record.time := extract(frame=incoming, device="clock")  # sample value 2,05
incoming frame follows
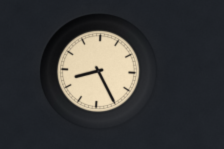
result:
8,25
